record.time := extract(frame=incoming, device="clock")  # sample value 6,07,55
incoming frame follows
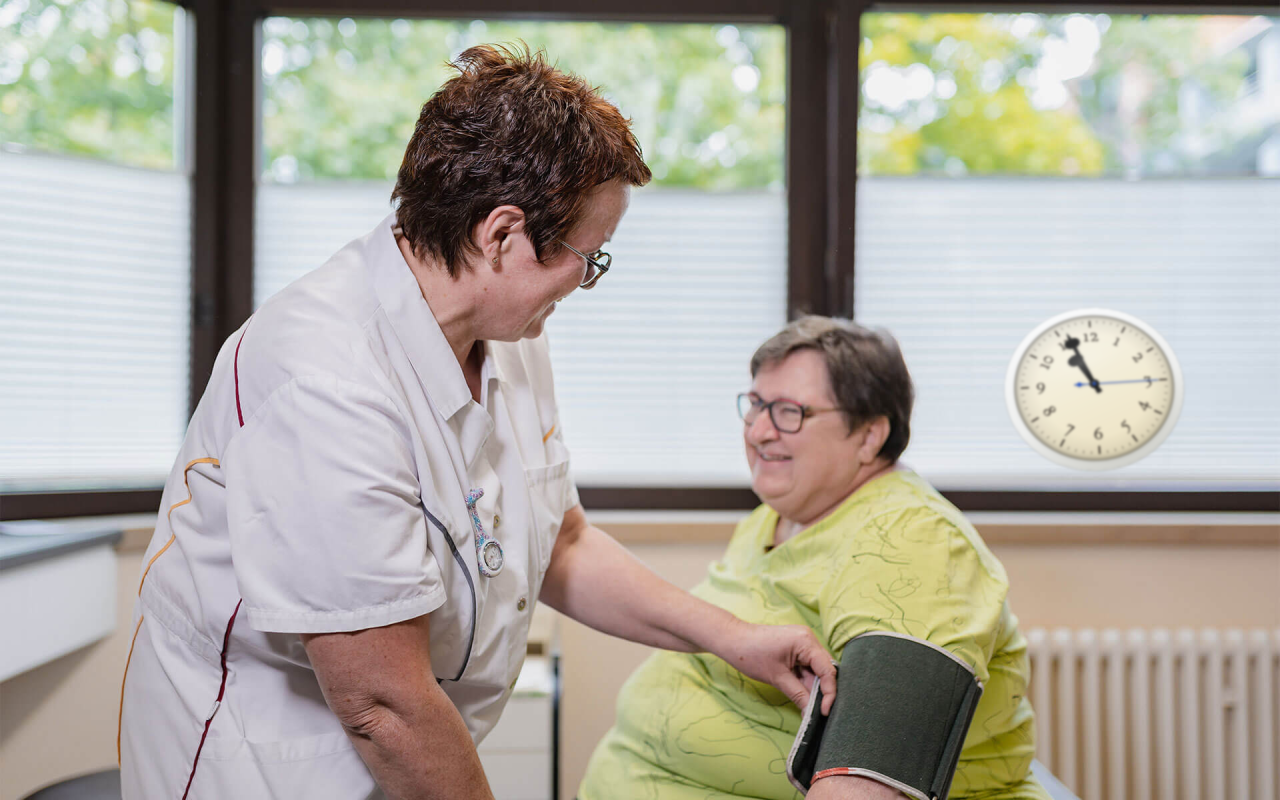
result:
10,56,15
